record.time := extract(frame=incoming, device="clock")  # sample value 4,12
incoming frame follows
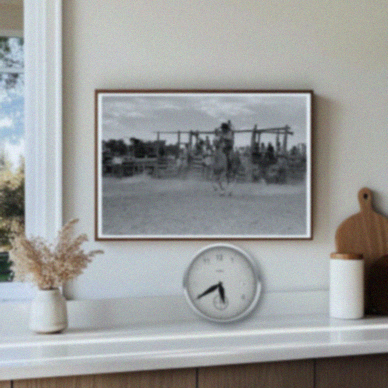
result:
5,40
